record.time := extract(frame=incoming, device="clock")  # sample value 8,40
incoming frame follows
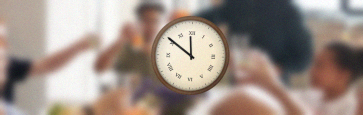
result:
11,51
